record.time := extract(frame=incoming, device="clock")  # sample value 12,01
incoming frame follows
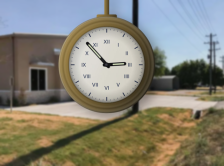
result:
2,53
